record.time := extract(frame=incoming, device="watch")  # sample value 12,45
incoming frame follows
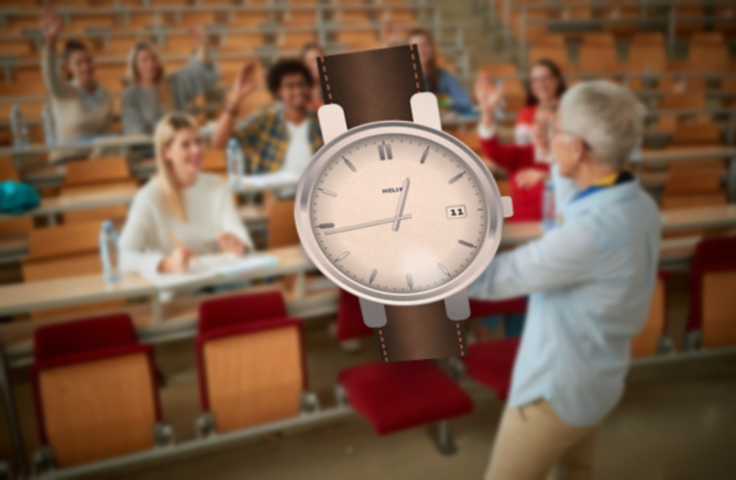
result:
12,44
